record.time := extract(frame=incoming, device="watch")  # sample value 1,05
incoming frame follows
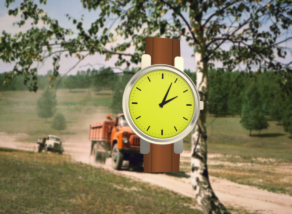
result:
2,04
